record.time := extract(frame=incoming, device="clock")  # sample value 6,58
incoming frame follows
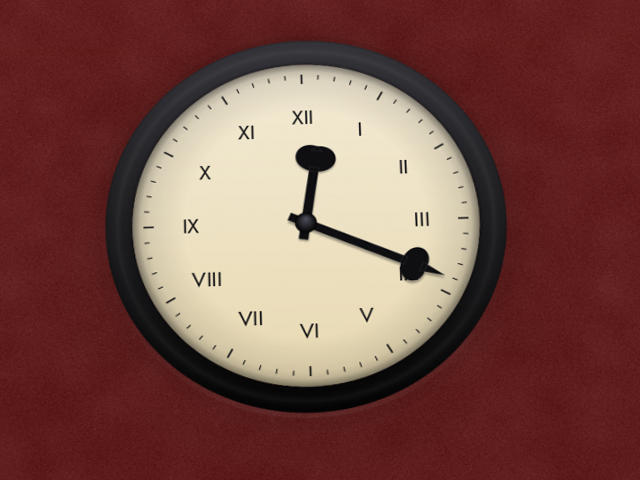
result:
12,19
